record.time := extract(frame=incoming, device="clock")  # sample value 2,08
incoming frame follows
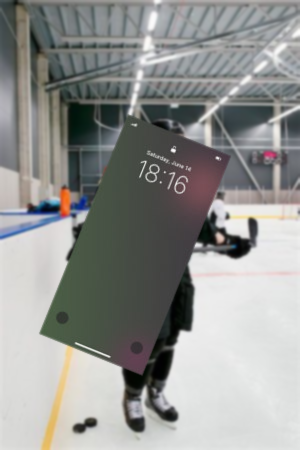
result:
18,16
